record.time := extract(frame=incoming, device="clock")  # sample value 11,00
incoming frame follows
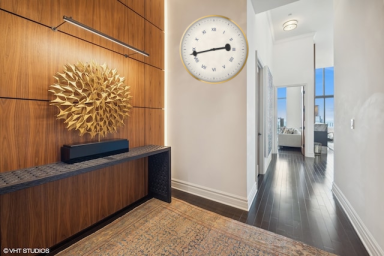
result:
2,43
